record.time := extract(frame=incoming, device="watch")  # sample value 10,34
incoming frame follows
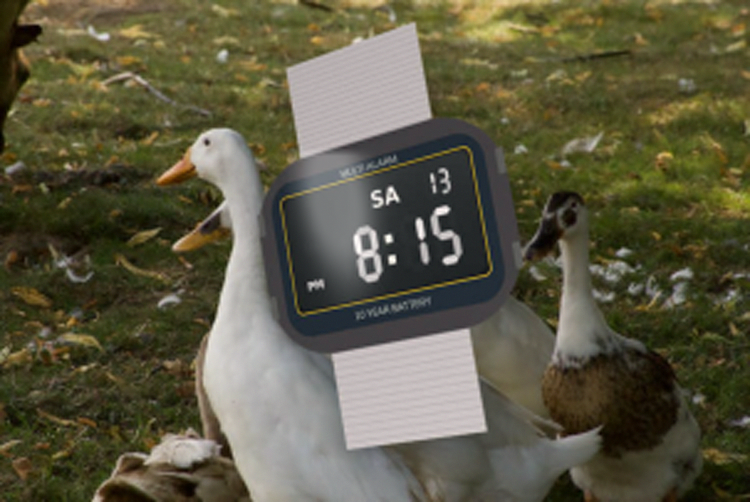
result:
8,15
